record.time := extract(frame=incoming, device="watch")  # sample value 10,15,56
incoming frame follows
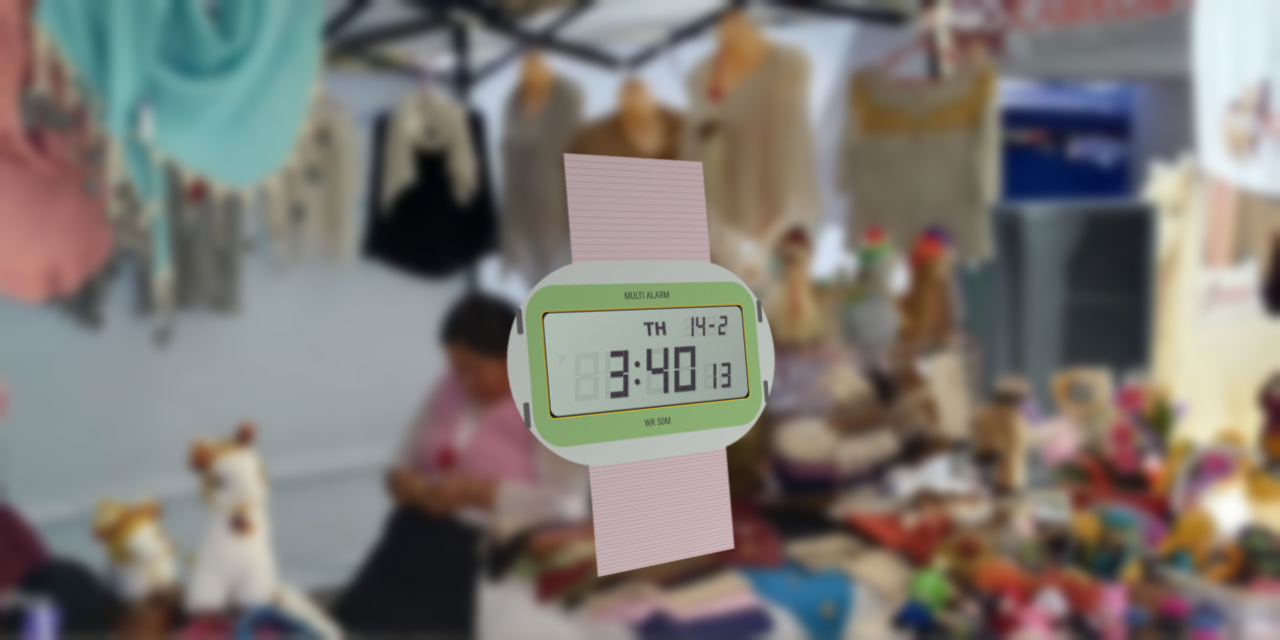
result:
3,40,13
